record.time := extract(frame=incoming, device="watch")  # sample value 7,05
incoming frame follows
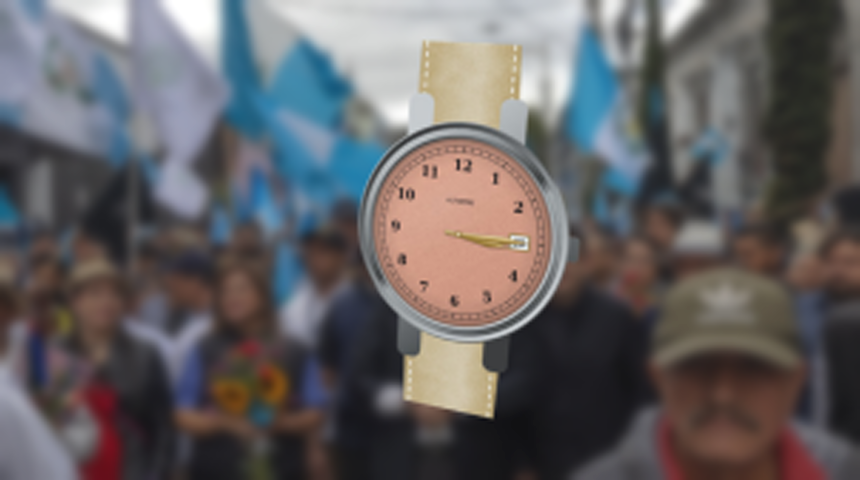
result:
3,15
